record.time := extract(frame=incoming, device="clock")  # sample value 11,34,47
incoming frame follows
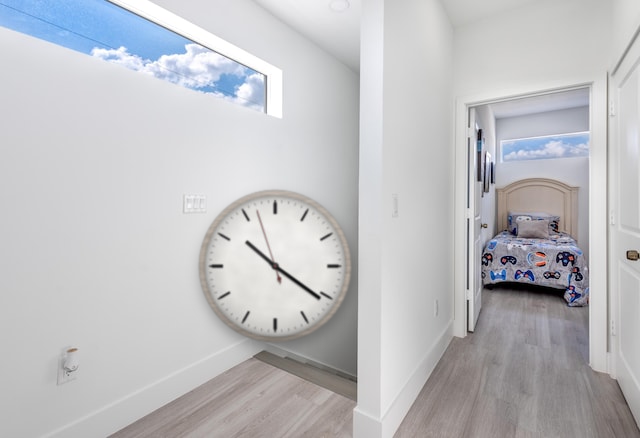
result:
10,20,57
